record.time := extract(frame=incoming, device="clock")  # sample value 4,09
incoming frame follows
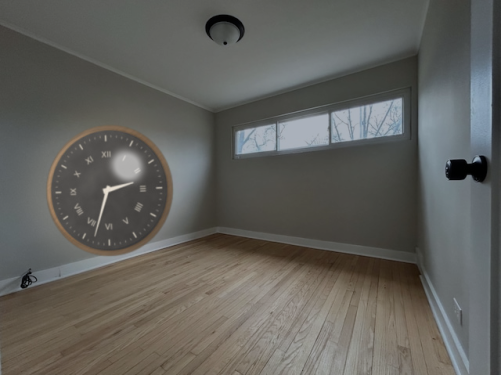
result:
2,33
